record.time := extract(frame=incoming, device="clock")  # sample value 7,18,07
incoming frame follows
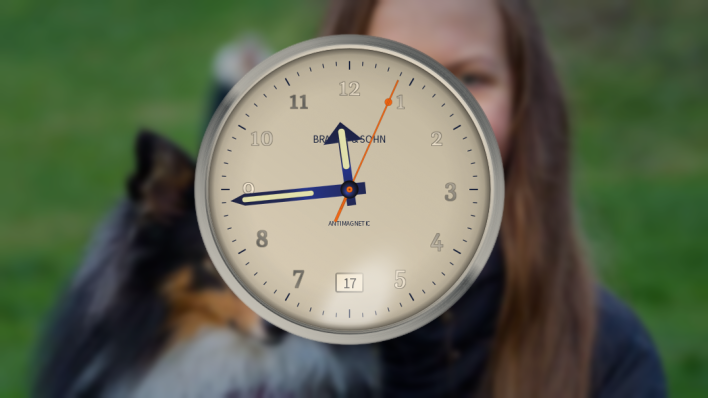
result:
11,44,04
